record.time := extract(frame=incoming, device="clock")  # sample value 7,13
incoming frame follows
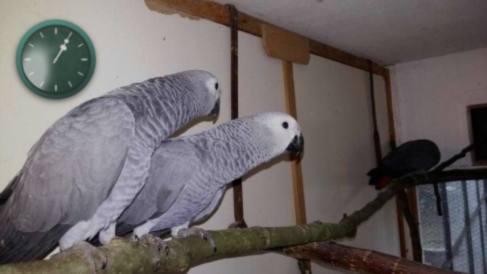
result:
1,05
